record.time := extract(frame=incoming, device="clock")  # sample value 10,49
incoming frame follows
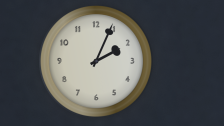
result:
2,04
